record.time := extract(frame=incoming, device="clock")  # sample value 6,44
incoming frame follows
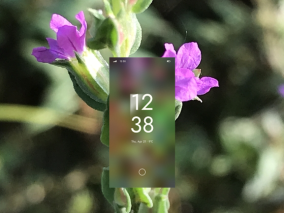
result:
12,38
